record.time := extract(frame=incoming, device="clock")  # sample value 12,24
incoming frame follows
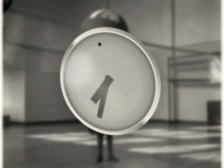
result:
7,34
